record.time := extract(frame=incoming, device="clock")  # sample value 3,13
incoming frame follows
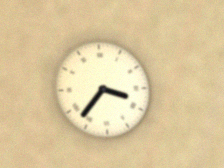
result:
3,37
